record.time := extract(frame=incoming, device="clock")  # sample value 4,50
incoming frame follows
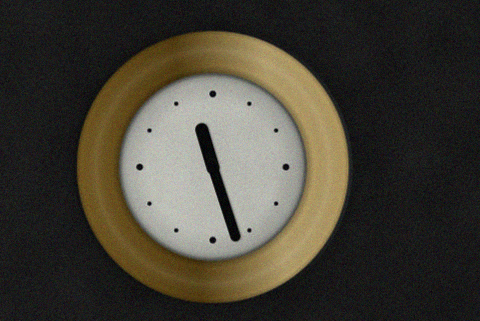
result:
11,27
